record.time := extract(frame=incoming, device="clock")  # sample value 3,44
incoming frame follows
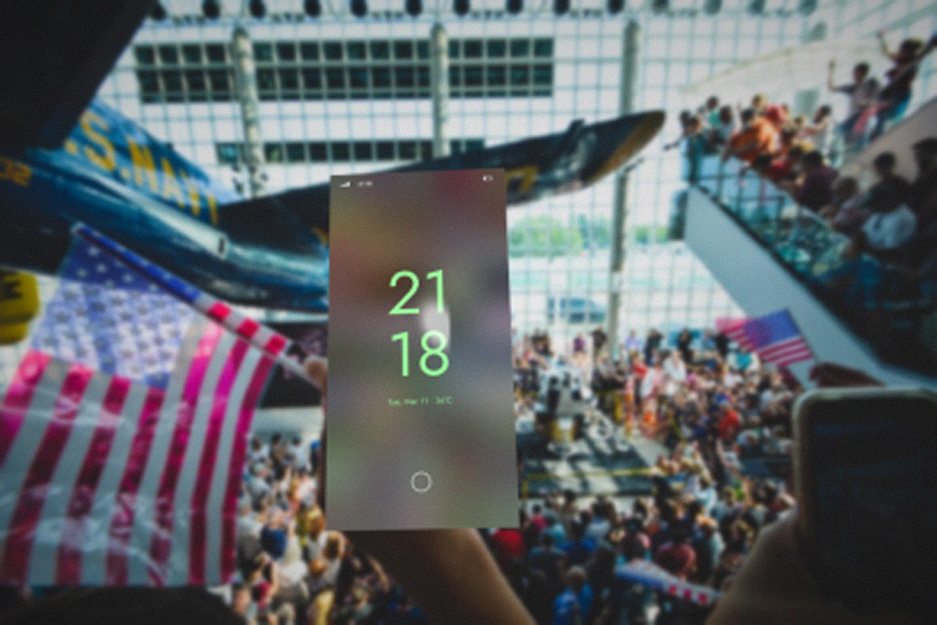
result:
21,18
